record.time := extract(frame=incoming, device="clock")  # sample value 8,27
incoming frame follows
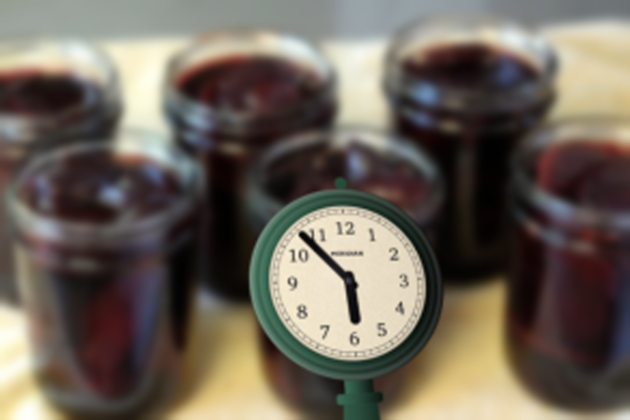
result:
5,53
